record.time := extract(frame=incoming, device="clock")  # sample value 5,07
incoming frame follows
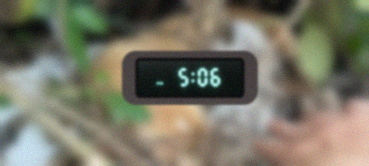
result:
5,06
